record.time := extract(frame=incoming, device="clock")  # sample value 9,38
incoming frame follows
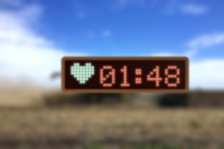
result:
1,48
